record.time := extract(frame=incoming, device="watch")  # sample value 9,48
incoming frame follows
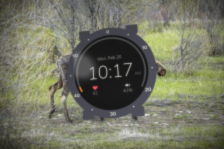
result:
10,17
